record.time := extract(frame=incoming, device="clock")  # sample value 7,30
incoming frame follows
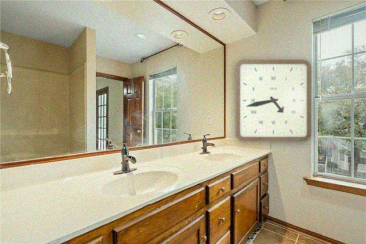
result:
4,43
